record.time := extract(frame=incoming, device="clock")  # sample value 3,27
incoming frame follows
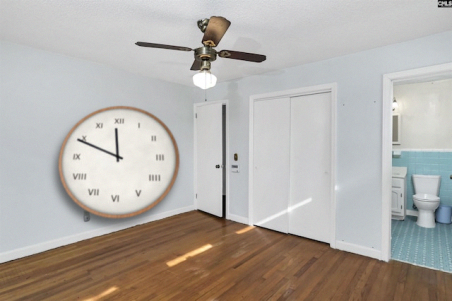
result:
11,49
